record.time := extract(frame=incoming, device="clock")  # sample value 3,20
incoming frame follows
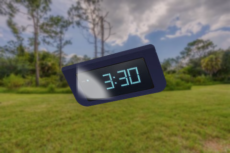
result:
3,30
